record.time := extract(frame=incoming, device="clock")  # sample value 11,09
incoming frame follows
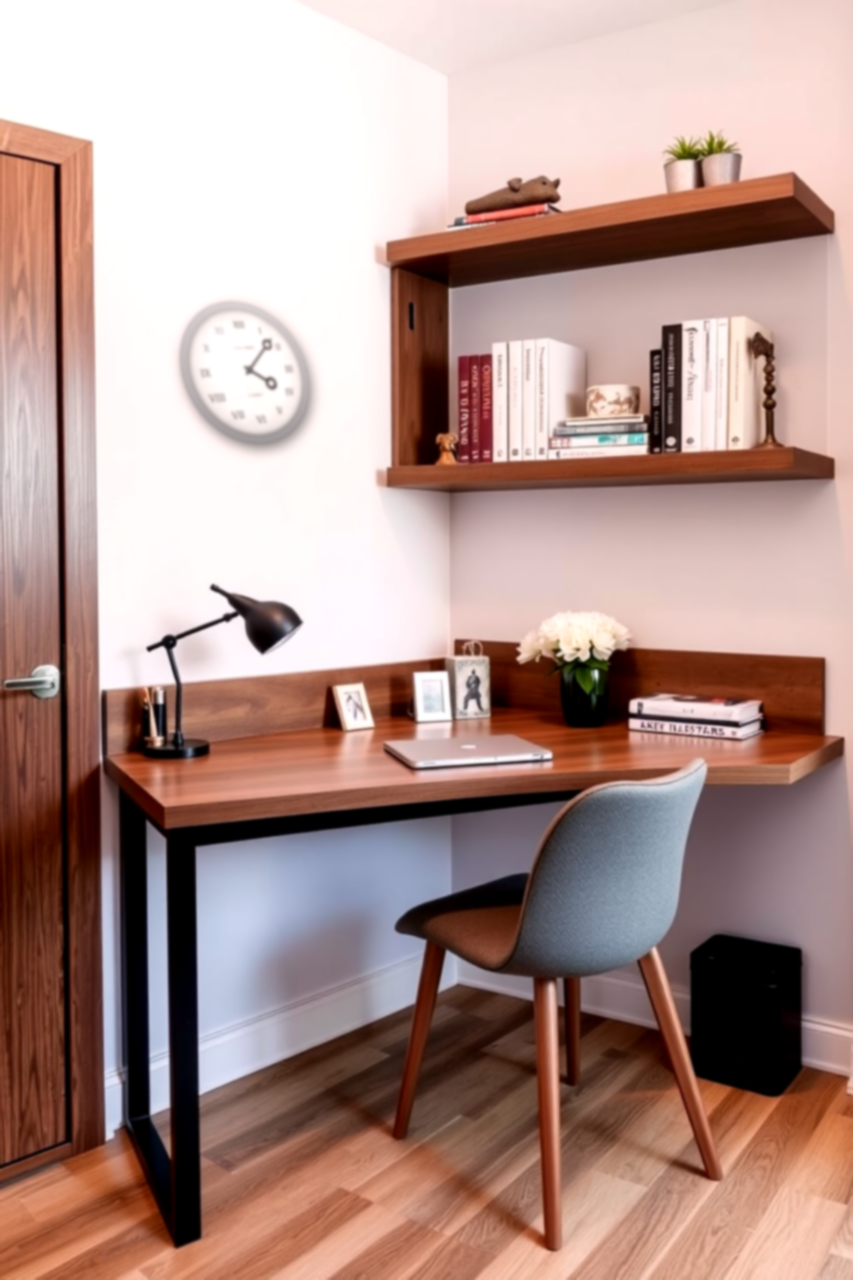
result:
4,08
